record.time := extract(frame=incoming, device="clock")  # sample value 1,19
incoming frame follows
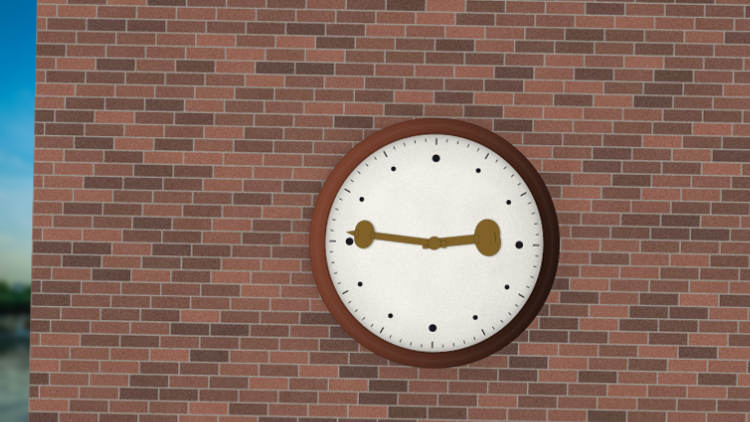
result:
2,46
